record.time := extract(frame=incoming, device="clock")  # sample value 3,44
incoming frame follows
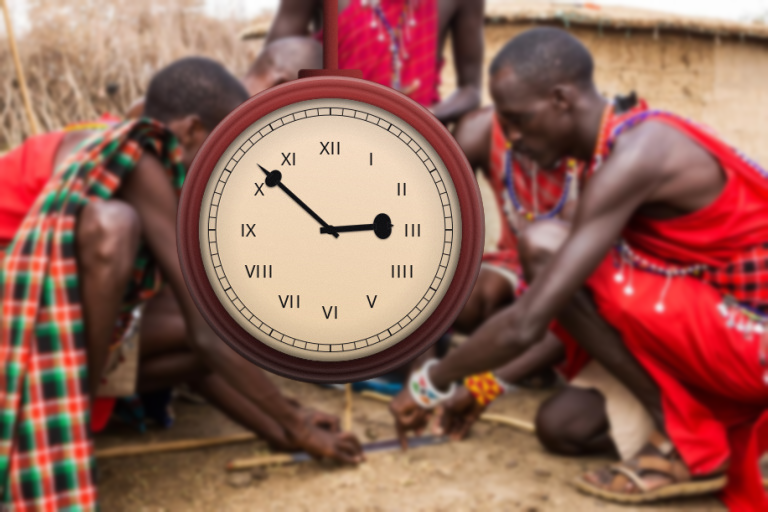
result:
2,52
